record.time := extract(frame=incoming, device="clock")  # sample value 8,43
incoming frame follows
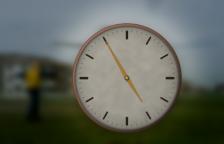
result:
4,55
